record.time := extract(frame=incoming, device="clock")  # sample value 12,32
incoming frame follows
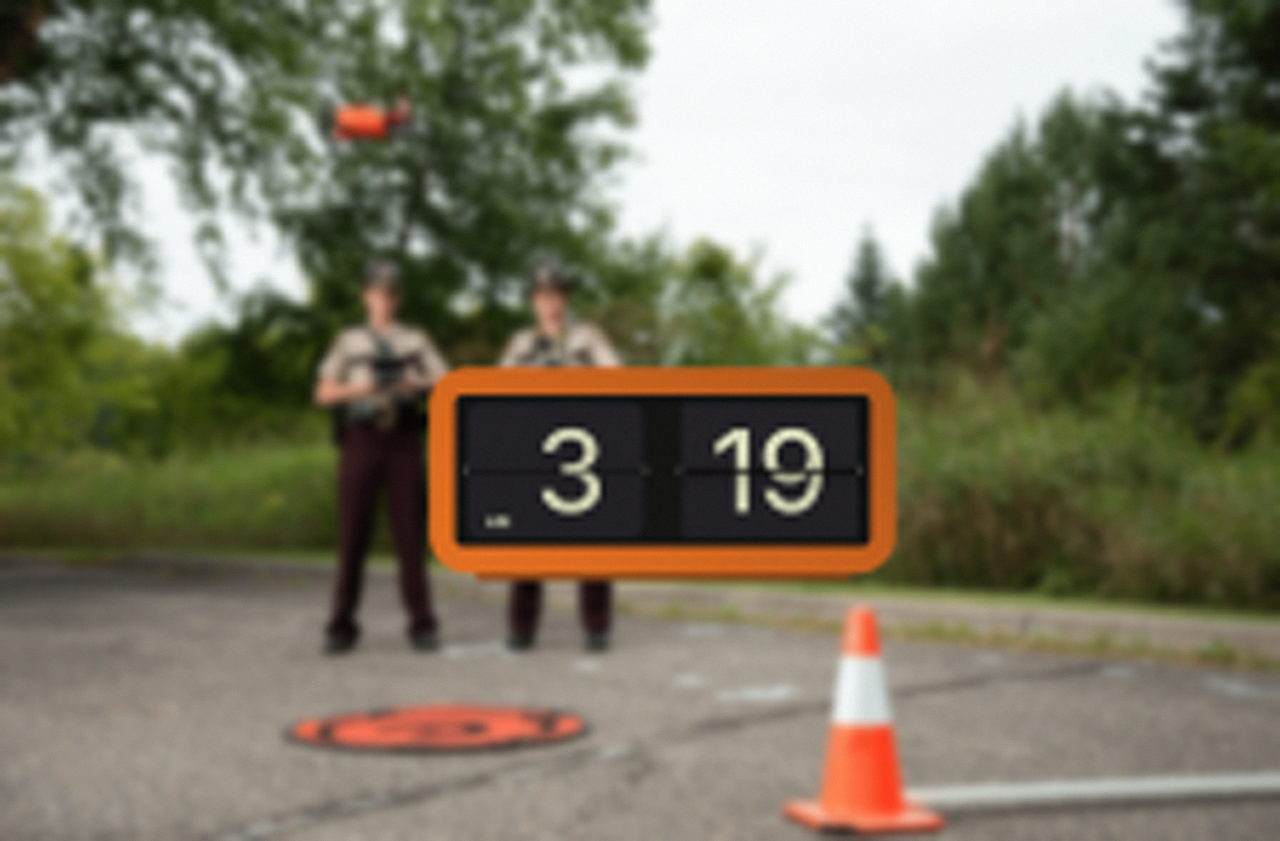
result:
3,19
